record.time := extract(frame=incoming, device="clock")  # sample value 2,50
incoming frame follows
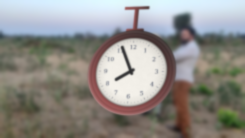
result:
7,56
